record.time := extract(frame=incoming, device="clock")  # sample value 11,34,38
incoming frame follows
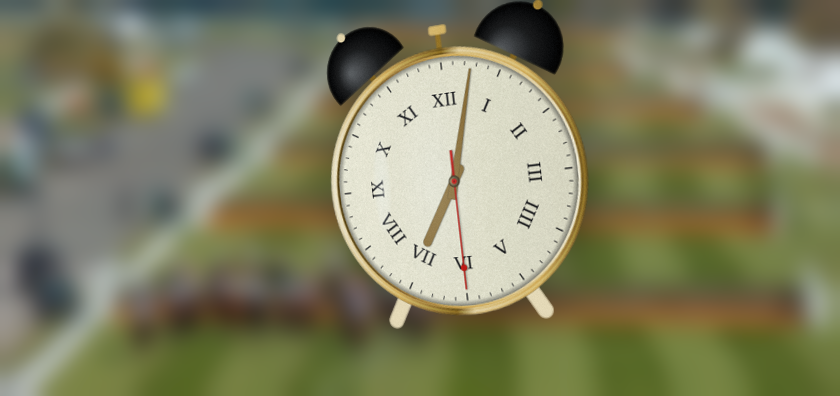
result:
7,02,30
